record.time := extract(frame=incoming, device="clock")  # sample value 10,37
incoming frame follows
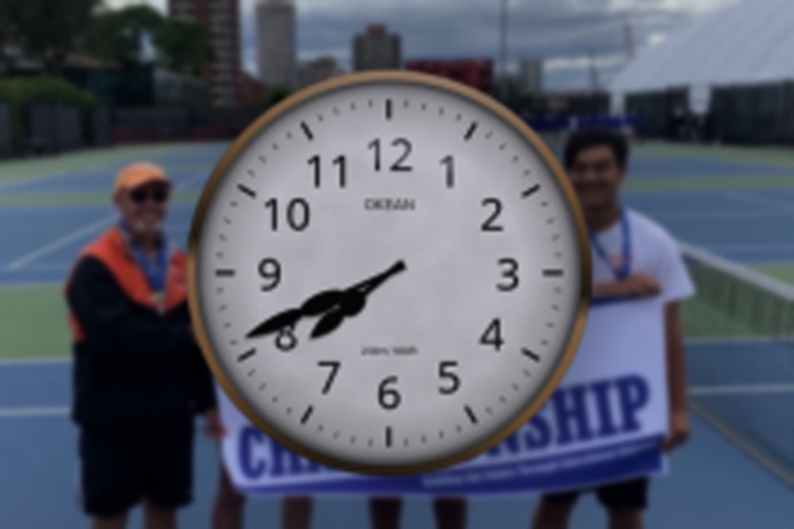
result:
7,41
